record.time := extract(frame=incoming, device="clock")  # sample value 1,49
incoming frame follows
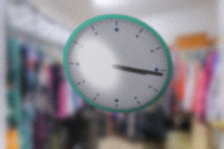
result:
3,16
